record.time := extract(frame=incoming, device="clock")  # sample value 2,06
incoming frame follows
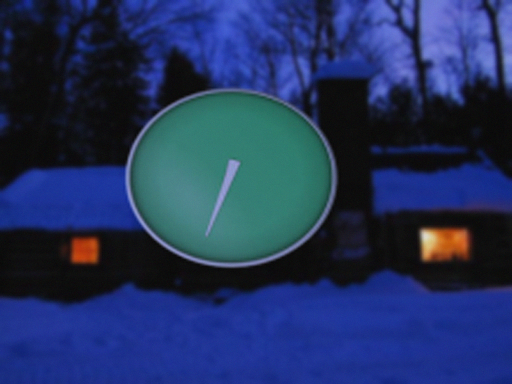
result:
6,33
